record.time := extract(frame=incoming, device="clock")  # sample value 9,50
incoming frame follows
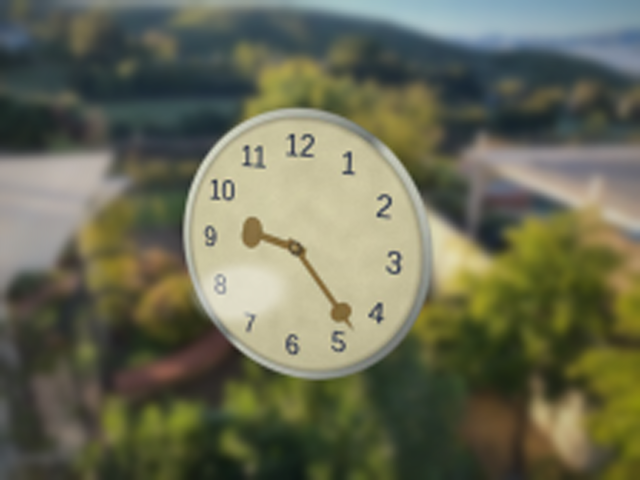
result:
9,23
